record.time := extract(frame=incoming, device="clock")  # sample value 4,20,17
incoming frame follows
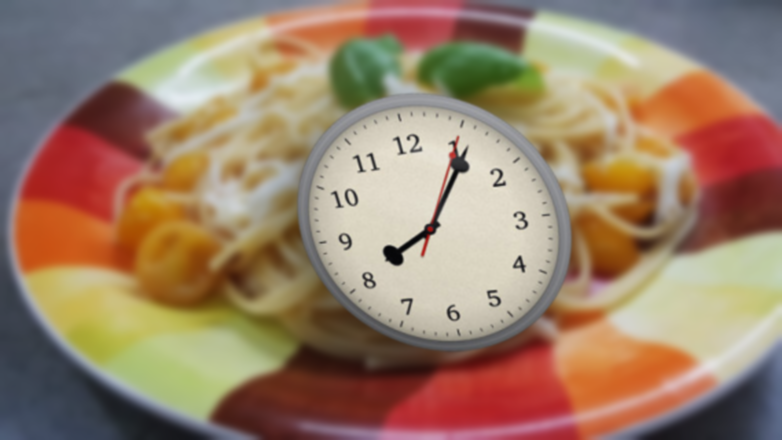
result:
8,06,05
